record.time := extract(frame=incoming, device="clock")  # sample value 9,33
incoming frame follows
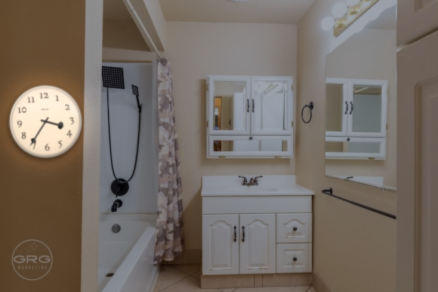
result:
3,36
